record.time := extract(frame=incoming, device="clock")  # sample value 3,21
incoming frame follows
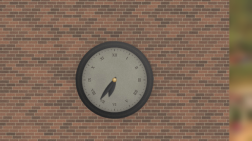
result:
6,36
